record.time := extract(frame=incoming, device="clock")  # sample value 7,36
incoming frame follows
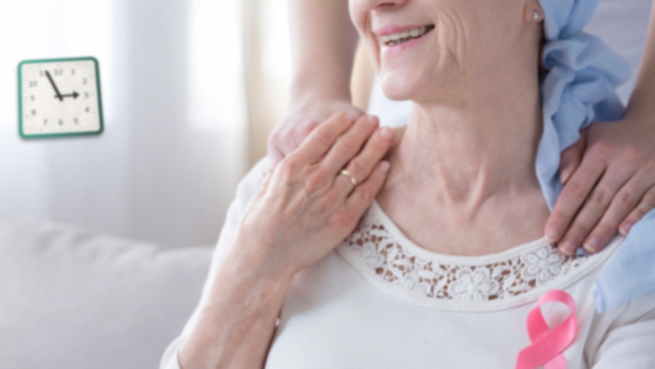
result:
2,56
